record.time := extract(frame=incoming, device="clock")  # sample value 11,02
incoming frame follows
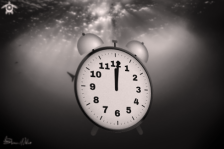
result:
12,01
